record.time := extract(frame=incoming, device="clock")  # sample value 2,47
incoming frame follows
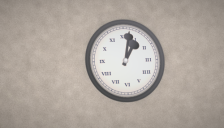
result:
1,02
